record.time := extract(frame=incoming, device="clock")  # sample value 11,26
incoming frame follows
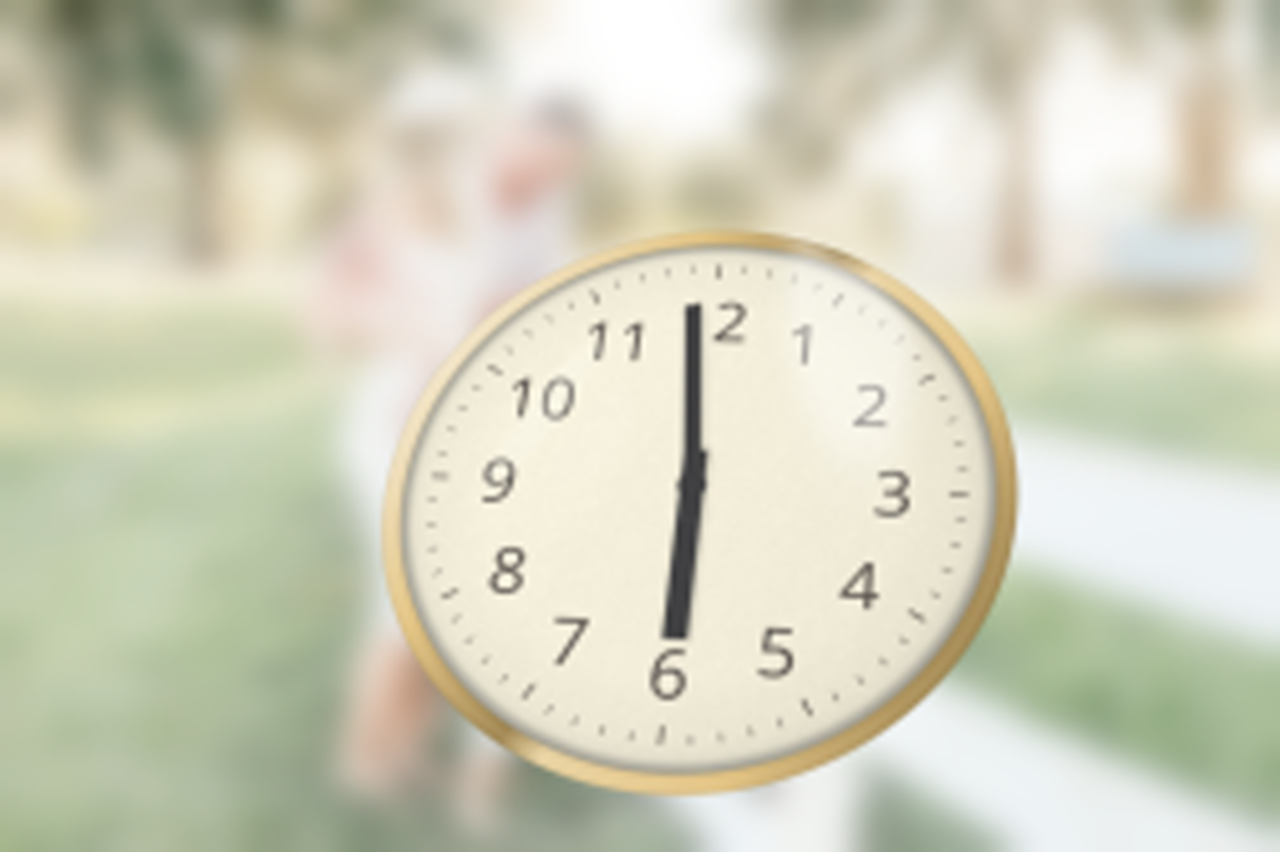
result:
5,59
